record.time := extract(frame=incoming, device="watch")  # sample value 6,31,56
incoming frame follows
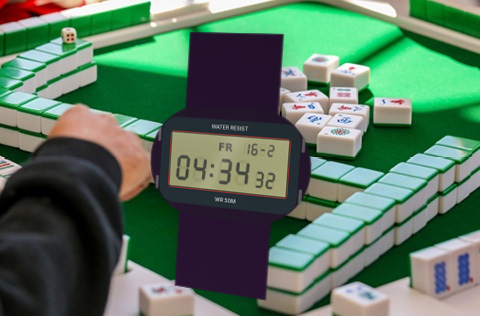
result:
4,34,32
